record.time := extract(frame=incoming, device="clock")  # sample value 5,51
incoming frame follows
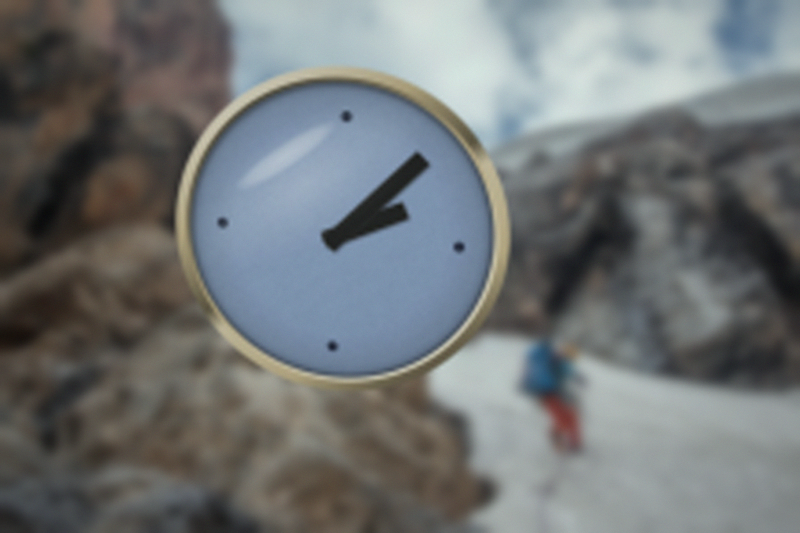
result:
2,07
